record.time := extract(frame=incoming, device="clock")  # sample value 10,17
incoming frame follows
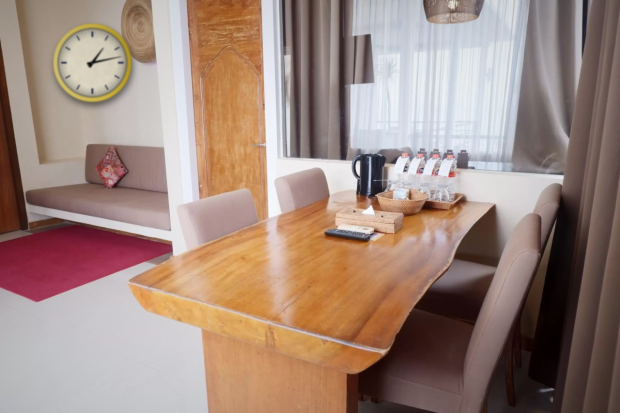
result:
1,13
